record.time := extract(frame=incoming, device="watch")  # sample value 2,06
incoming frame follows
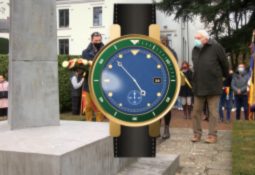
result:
4,53
